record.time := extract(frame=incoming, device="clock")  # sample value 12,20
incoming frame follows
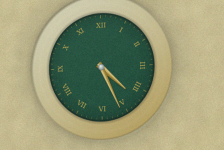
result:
4,26
